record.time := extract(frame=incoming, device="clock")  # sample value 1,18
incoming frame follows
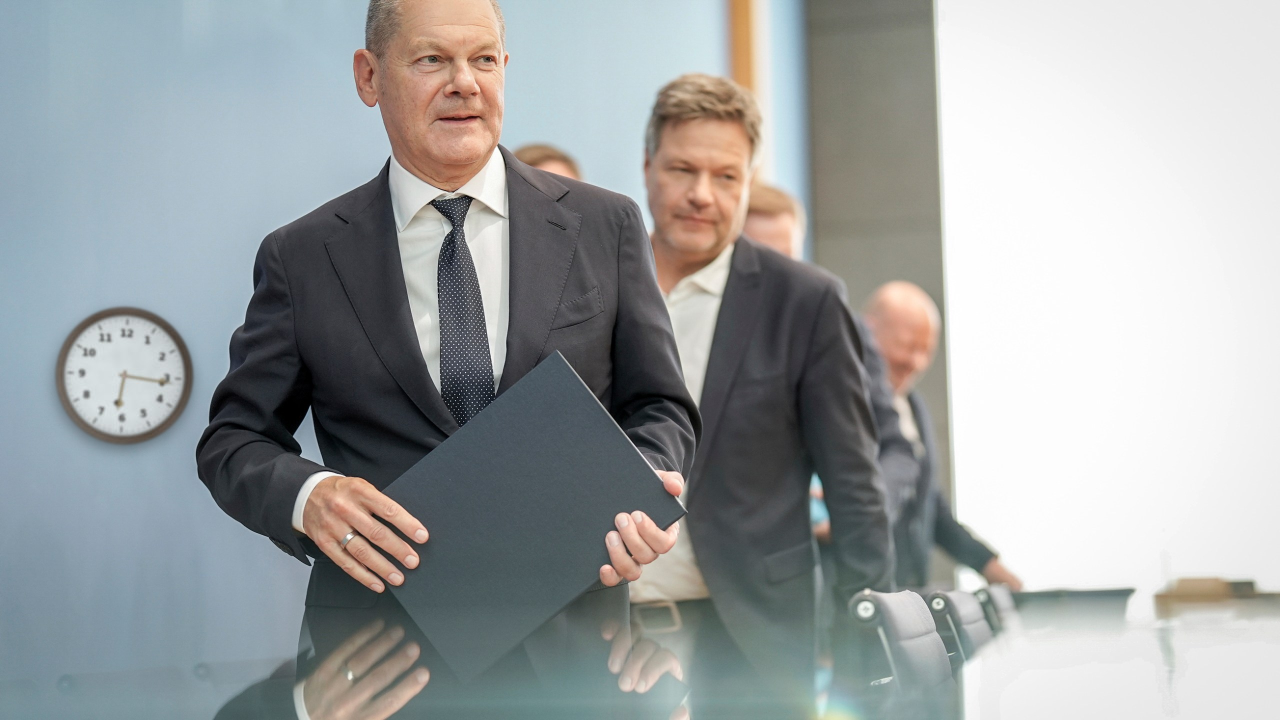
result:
6,16
